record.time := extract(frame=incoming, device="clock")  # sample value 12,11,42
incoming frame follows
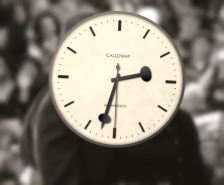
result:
2,32,30
